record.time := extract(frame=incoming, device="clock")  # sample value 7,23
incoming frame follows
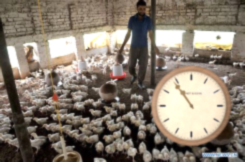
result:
10,54
